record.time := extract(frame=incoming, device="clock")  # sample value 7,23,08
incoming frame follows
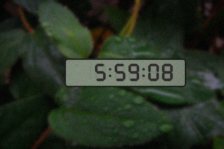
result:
5,59,08
